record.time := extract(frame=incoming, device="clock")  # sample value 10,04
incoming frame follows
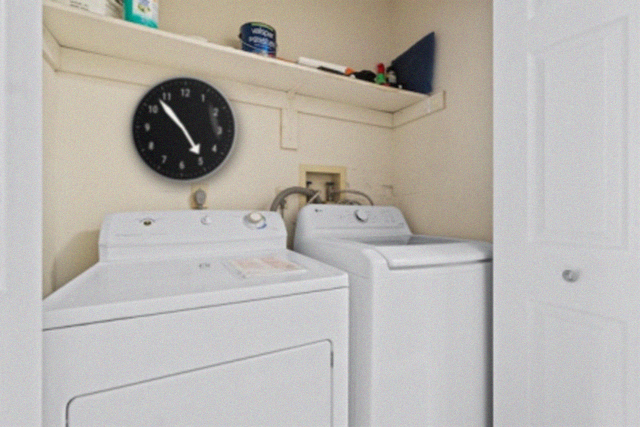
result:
4,53
